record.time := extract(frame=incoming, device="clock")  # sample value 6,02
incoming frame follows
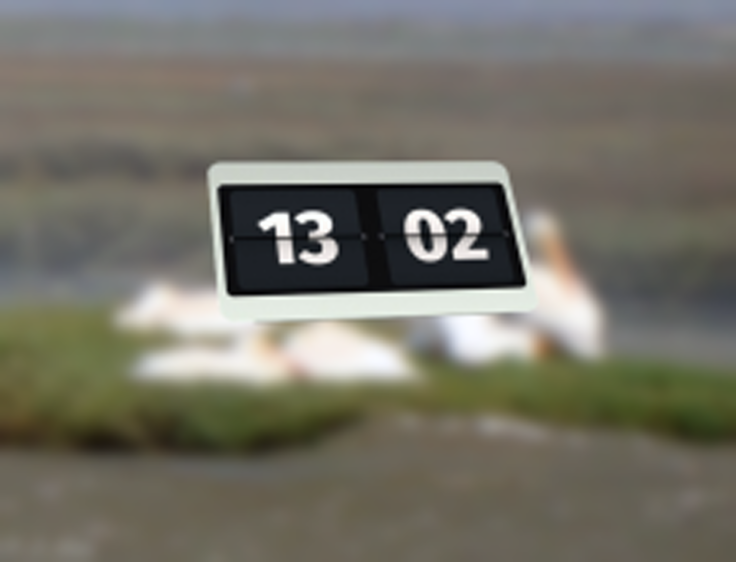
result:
13,02
